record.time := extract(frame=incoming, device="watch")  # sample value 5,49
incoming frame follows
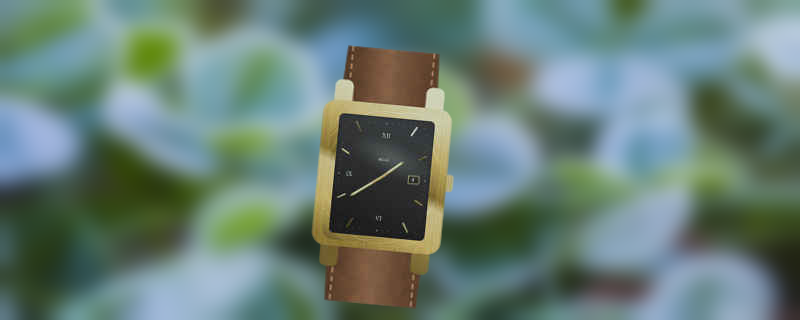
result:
1,39
